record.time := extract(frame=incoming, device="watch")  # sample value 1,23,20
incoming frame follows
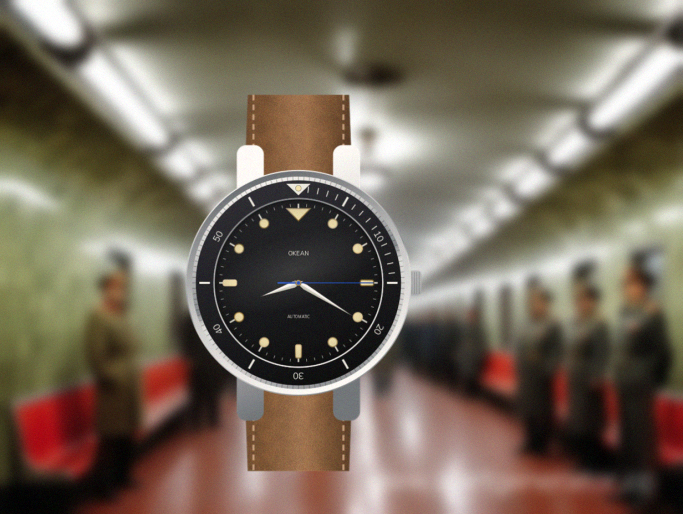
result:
8,20,15
